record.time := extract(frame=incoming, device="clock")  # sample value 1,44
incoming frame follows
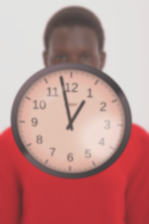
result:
12,58
